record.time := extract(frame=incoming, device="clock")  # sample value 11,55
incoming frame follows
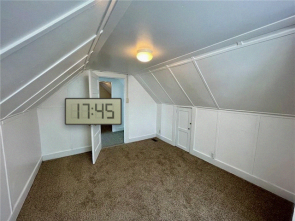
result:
17,45
